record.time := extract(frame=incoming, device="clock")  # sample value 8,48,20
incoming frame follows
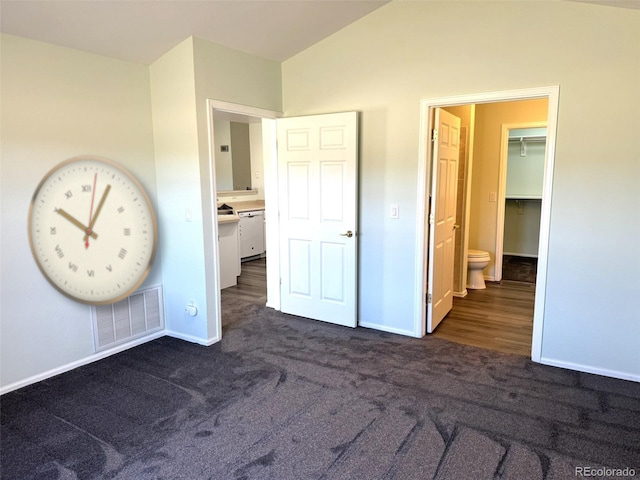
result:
10,05,02
